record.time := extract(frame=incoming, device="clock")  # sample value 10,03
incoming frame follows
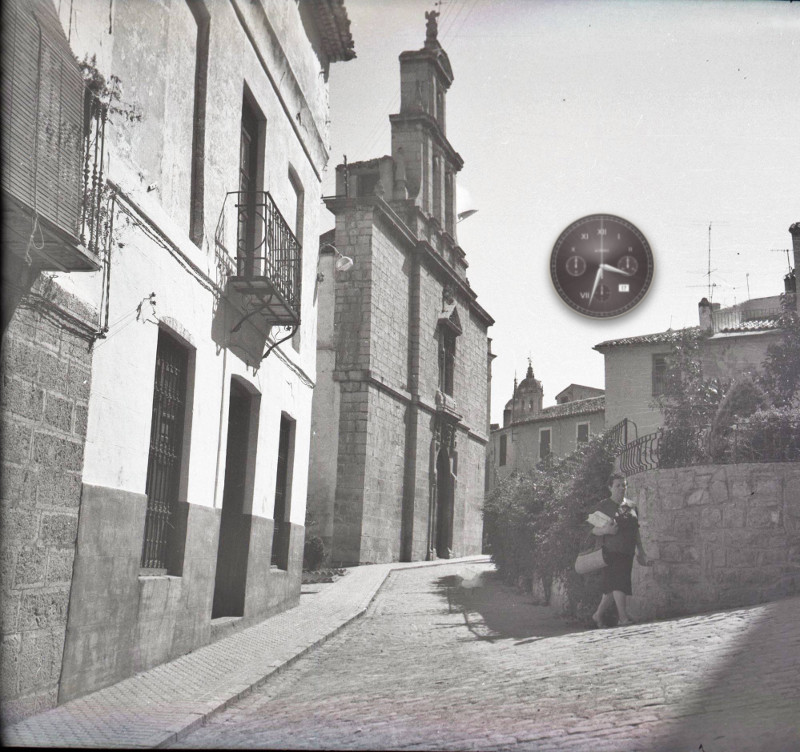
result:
3,33
